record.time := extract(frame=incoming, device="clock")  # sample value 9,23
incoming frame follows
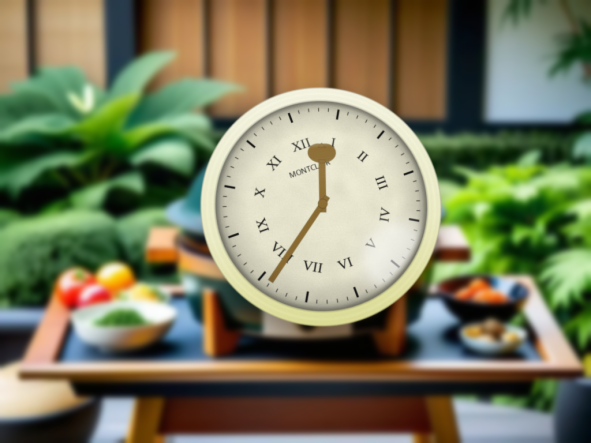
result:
12,39
